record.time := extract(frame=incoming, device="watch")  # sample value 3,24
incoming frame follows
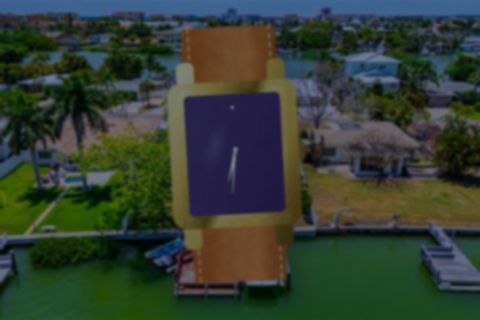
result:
6,31
